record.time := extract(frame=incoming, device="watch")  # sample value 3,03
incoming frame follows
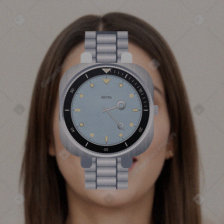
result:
2,23
